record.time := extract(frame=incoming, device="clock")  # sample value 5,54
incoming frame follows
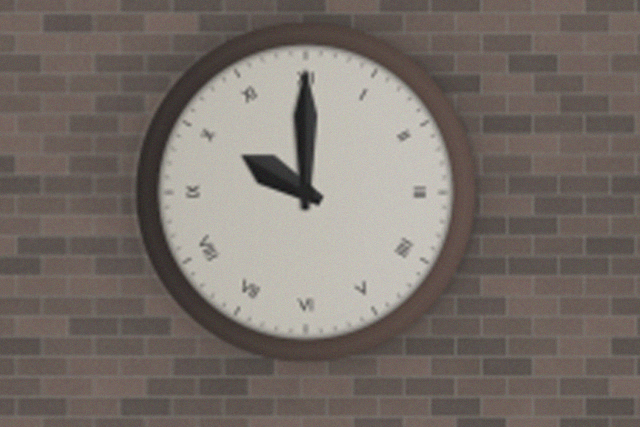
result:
10,00
